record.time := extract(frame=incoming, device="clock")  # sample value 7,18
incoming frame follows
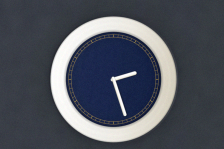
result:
2,27
